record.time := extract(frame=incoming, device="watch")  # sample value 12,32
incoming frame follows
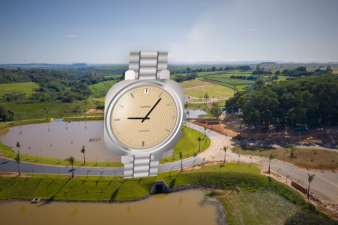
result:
9,06
